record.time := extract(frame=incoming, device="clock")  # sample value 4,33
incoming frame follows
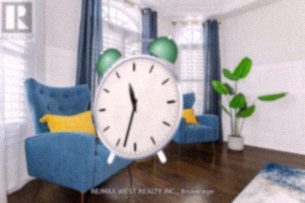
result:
11,33
